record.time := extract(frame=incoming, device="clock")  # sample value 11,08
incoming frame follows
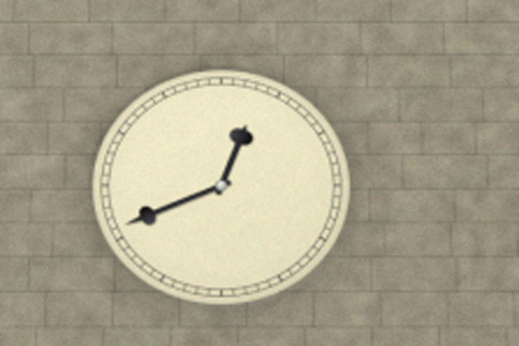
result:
12,41
